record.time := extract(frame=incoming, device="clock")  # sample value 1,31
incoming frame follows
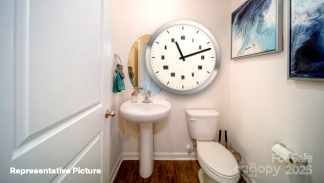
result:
11,12
